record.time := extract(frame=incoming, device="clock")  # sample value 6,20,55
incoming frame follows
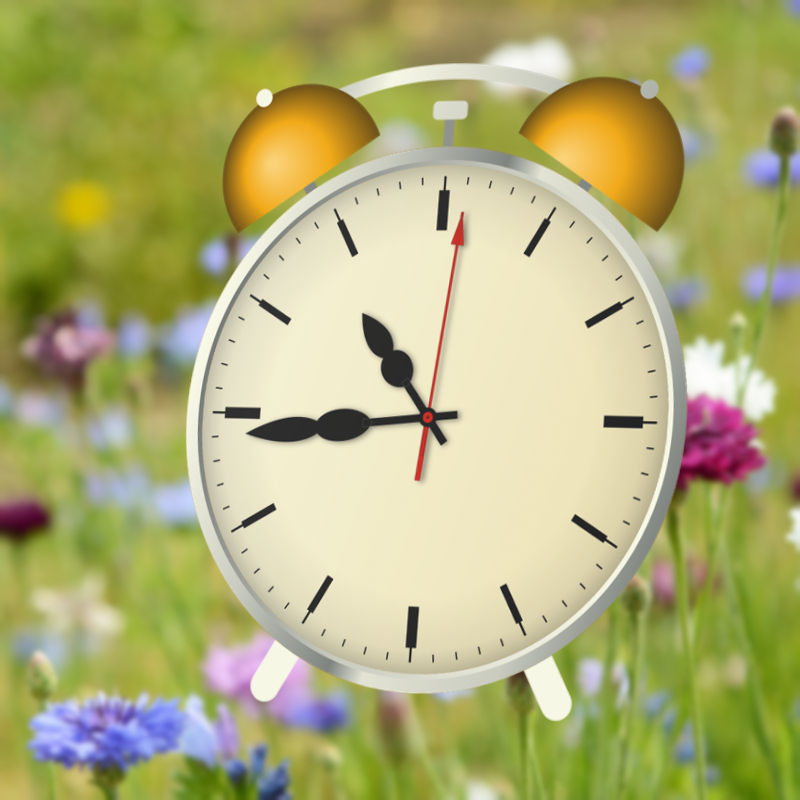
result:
10,44,01
